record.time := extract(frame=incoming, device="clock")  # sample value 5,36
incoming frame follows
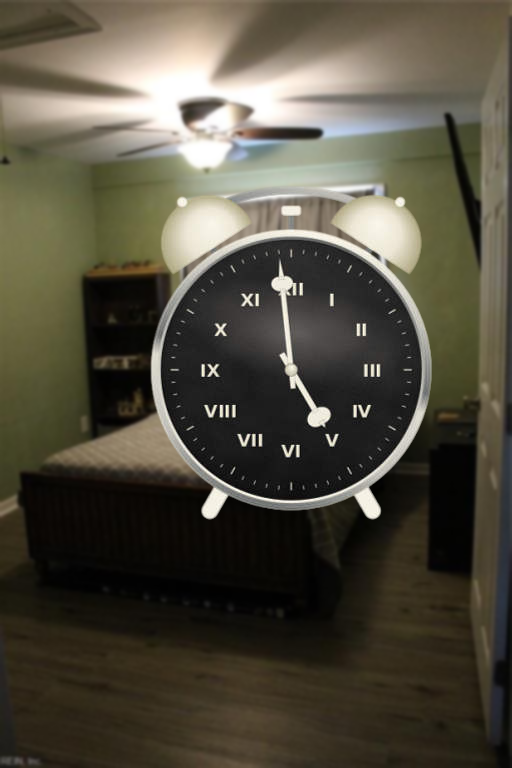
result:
4,59
